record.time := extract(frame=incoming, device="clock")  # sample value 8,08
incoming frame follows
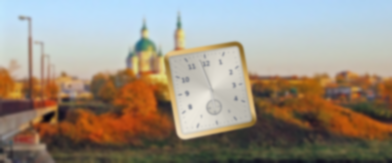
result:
5,58
